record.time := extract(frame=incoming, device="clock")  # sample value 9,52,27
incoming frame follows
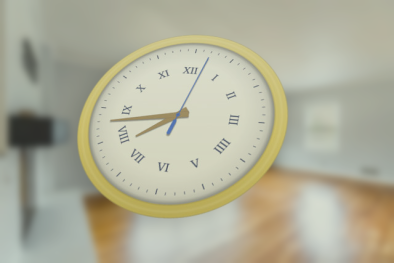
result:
7,43,02
